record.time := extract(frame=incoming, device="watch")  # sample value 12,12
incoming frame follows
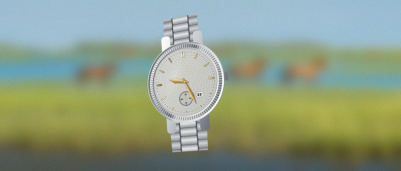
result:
9,26
